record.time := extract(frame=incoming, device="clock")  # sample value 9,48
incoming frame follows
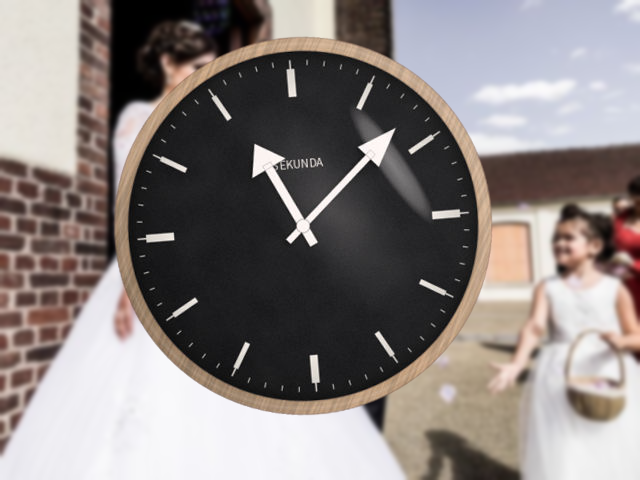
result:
11,08
